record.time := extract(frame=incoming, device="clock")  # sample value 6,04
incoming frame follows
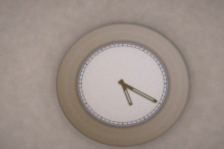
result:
5,20
